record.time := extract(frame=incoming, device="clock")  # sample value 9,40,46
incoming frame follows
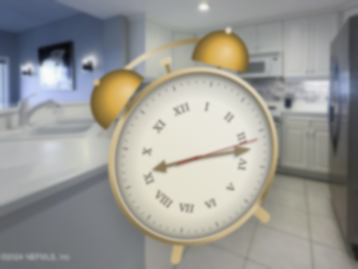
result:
9,17,16
